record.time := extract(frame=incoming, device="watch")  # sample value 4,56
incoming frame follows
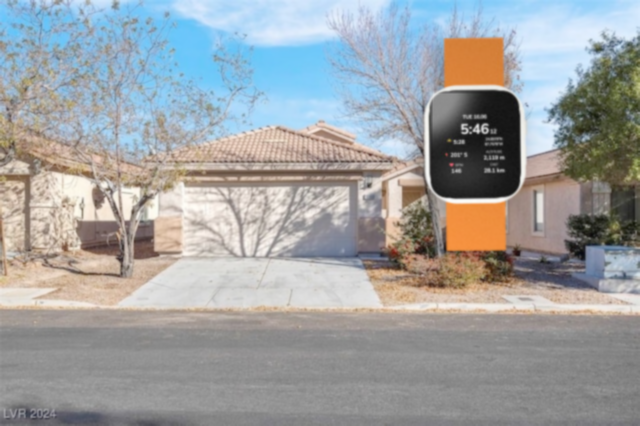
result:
5,46
